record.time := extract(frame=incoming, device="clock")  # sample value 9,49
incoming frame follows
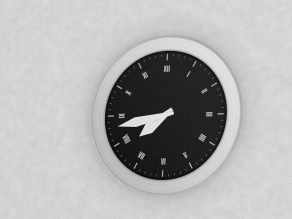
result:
7,43
